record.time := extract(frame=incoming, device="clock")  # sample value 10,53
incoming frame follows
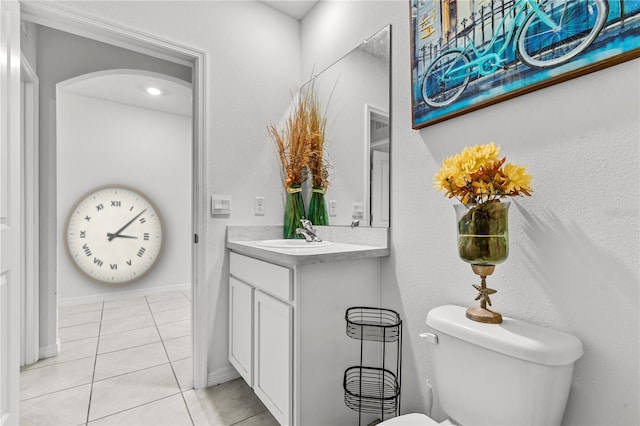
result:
3,08
